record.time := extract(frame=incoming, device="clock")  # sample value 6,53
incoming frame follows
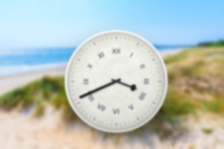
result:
3,41
